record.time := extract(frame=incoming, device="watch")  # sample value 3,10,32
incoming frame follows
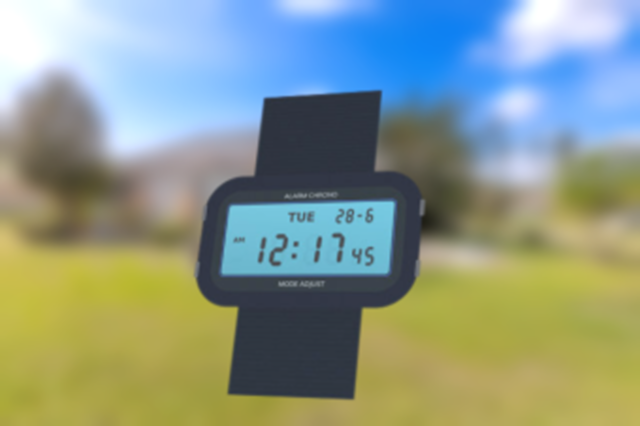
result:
12,17,45
